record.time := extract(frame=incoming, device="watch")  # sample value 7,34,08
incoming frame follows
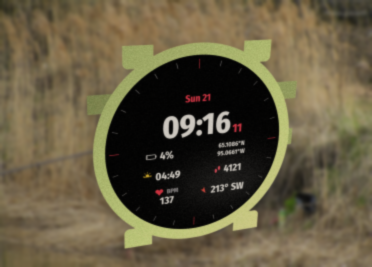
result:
9,16,11
